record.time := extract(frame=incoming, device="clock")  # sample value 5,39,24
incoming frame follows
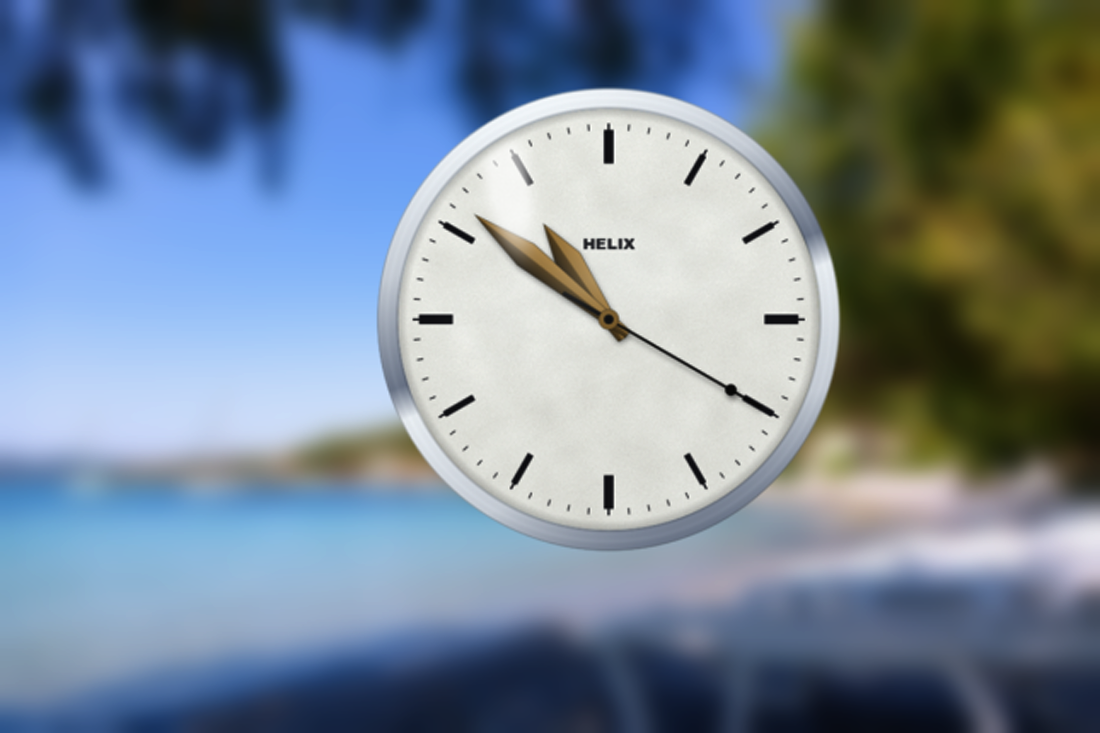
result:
10,51,20
